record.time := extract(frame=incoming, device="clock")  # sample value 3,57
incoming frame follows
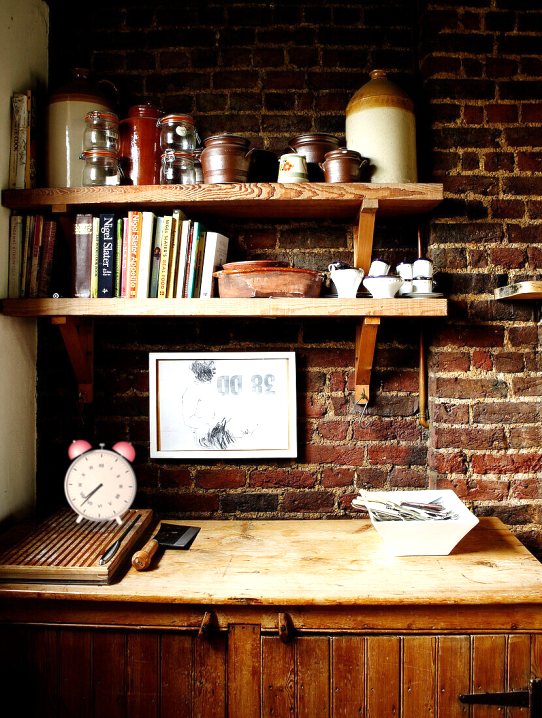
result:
7,37
